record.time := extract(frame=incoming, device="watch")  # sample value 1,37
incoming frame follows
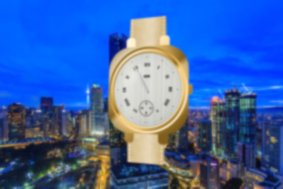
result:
10,55
